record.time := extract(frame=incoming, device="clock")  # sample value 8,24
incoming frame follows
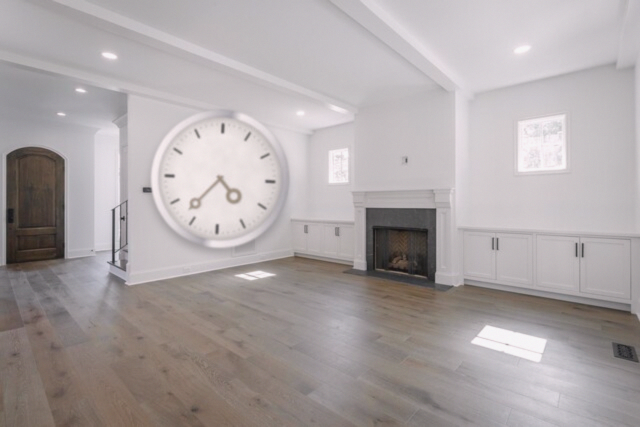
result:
4,37
